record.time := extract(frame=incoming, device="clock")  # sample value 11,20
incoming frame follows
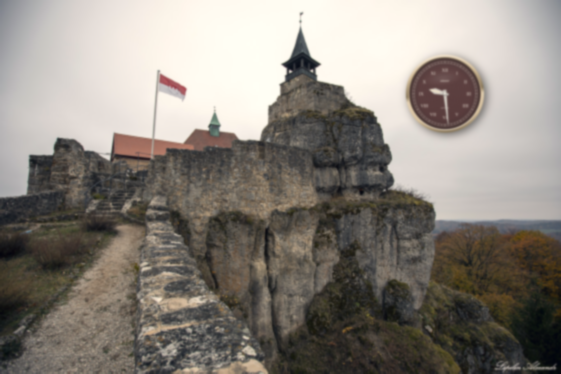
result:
9,29
